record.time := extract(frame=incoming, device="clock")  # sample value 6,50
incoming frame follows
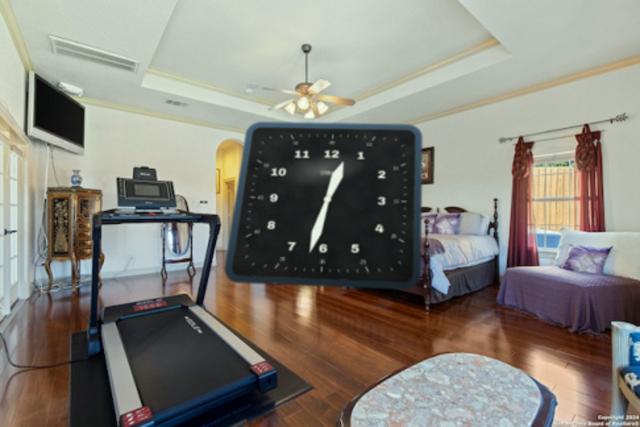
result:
12,32
